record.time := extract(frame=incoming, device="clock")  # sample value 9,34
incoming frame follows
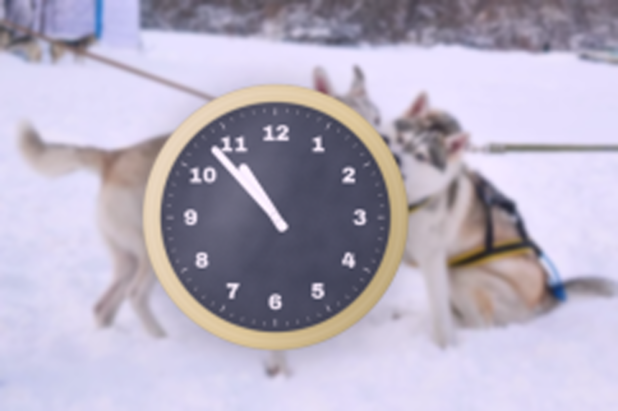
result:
10,53
